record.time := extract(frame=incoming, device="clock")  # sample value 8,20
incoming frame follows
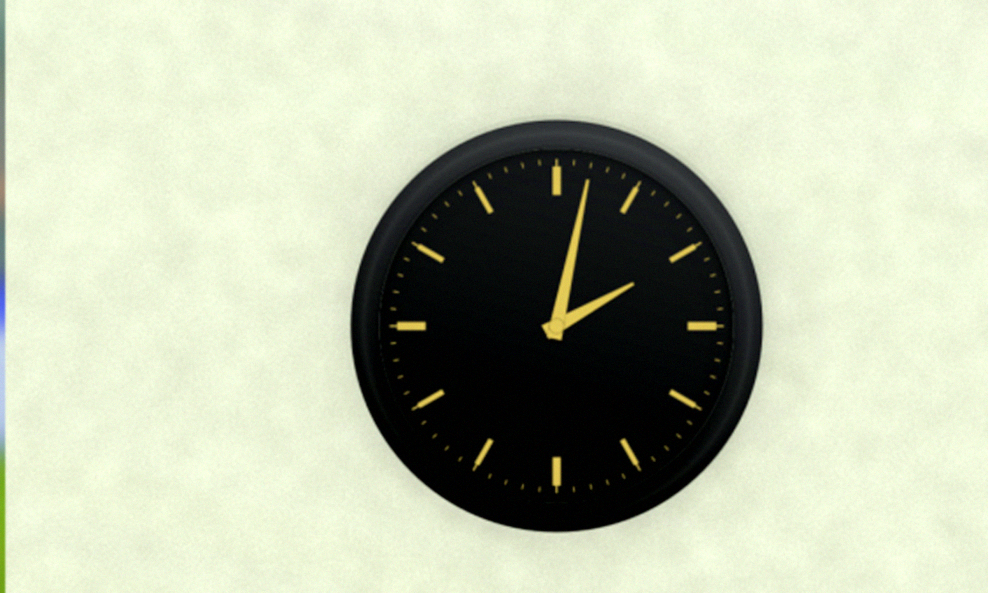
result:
2,02
